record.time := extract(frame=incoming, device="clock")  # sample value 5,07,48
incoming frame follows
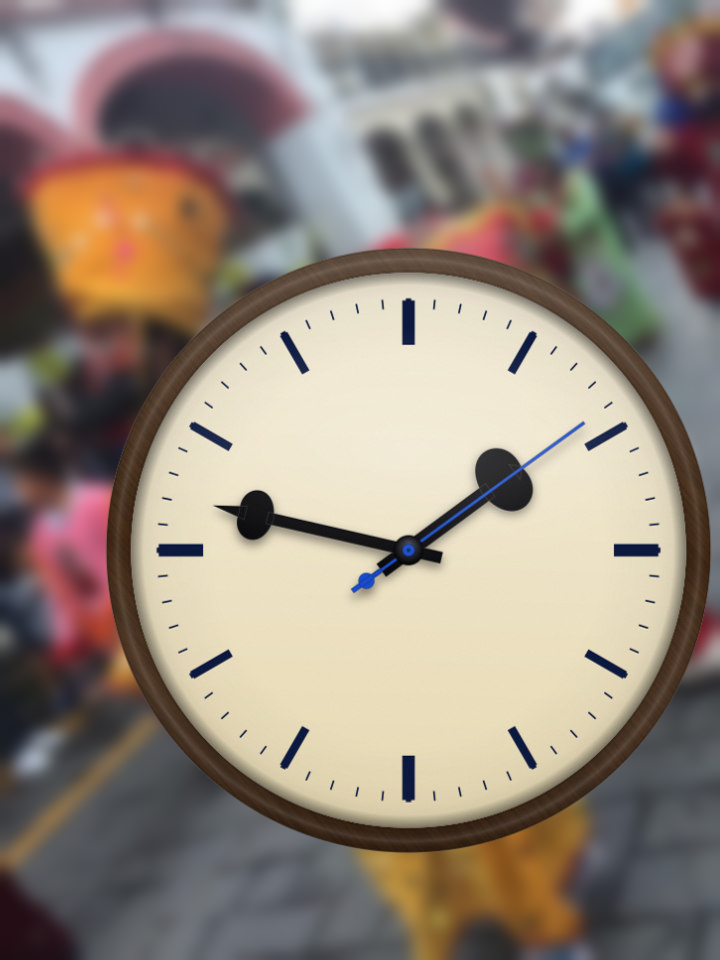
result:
1,47,09
